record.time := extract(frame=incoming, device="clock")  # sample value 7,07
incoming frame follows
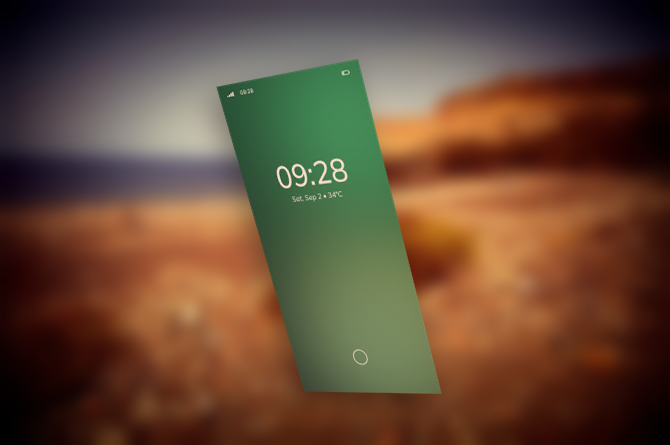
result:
9,28
